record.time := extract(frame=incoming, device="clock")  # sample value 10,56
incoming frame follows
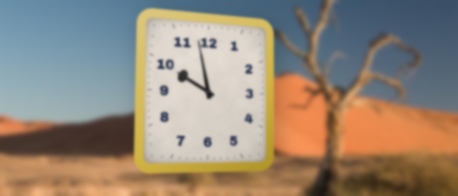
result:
9,58
